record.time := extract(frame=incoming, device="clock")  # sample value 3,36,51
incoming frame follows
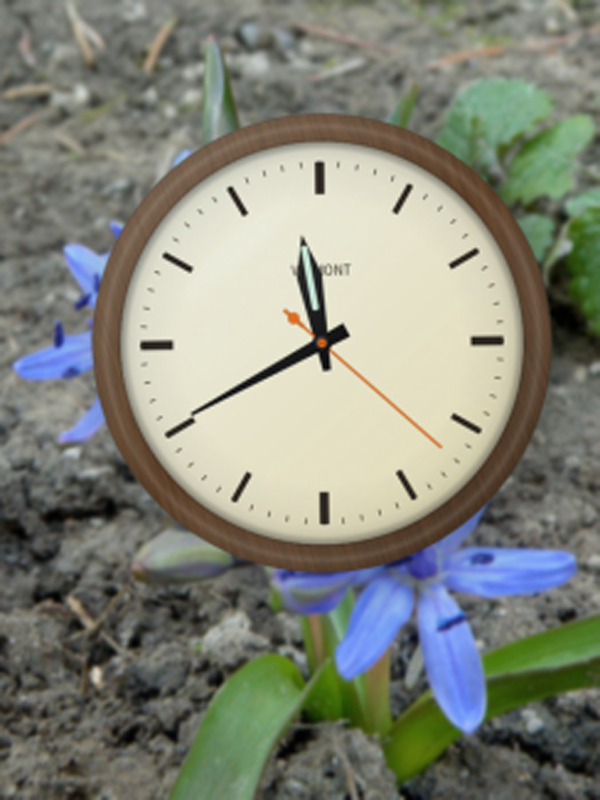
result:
11,40,22
